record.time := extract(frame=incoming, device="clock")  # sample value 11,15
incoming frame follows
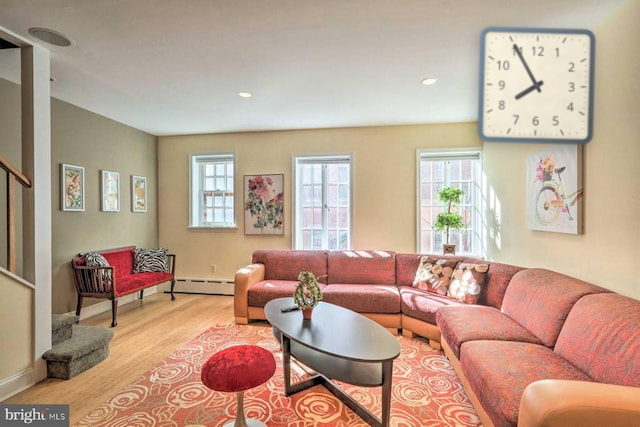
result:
7,55
